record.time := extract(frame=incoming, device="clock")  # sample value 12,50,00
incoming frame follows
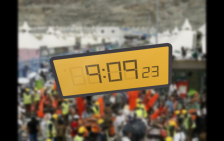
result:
9,09,23
